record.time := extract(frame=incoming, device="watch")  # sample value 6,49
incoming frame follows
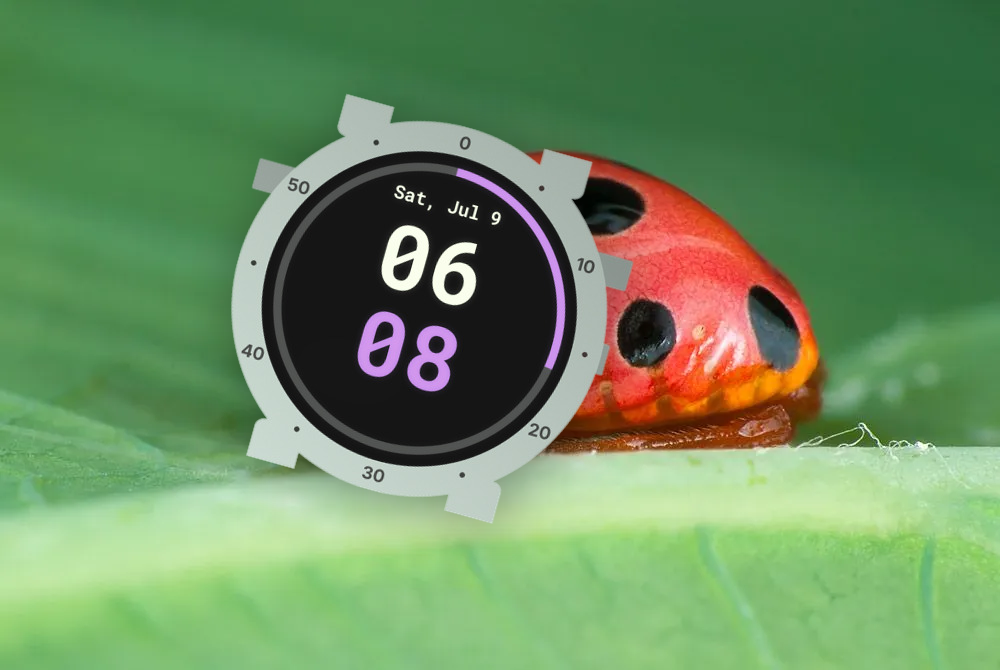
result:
6,08
